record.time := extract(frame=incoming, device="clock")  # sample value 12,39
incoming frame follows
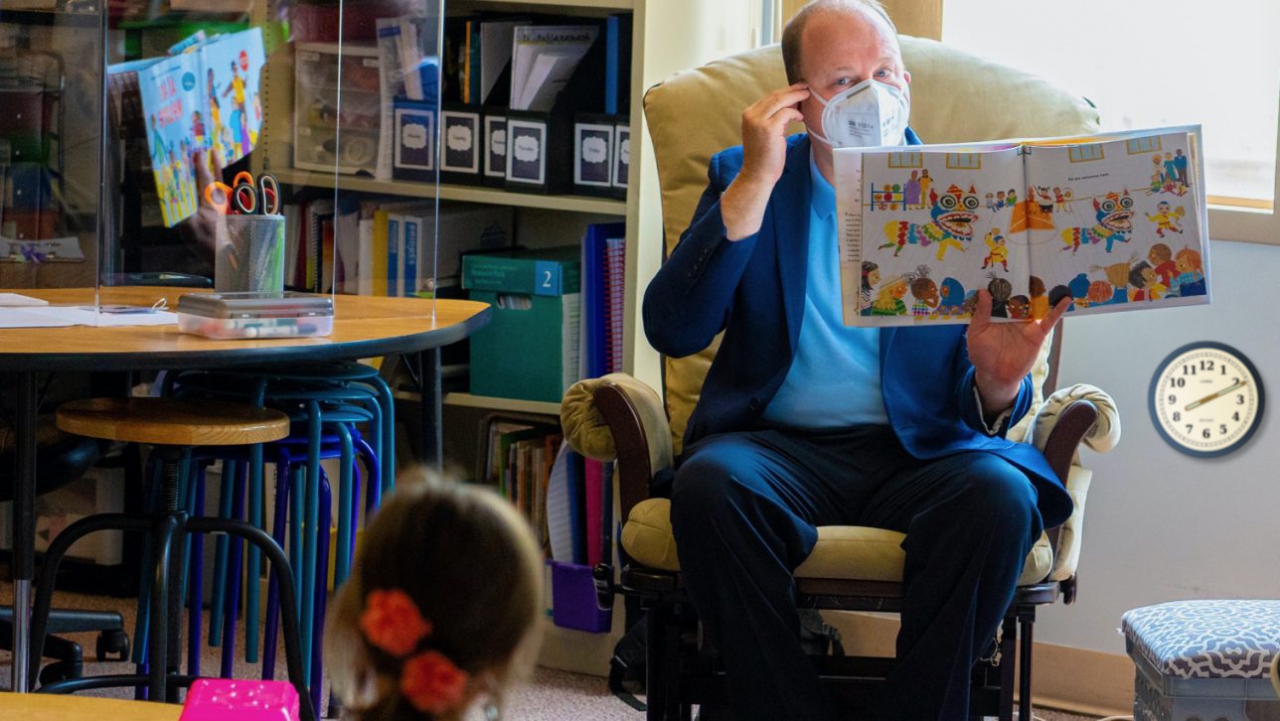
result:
8,11
